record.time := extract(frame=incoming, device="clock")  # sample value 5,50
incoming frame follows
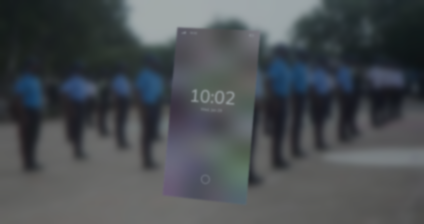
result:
10,02
